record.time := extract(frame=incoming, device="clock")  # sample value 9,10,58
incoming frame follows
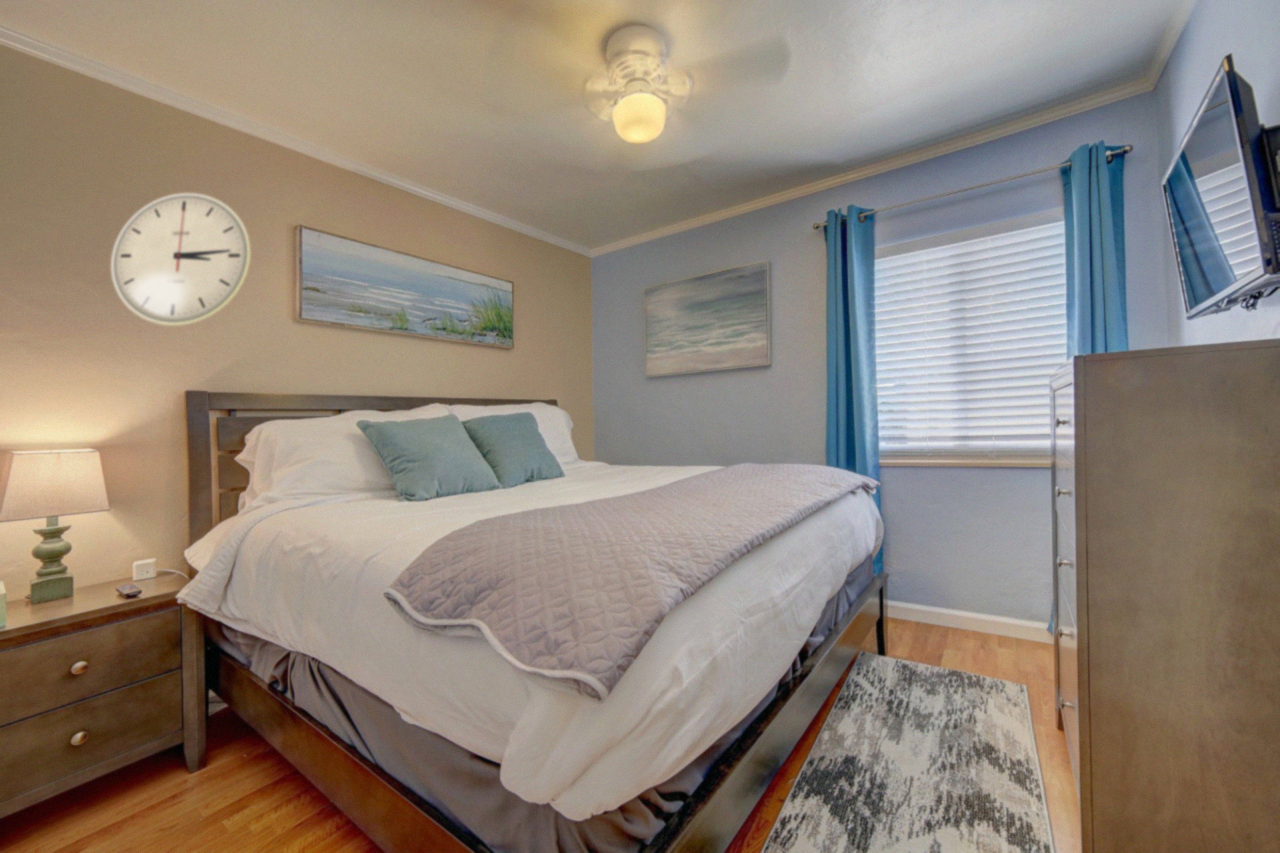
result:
3,14,00
